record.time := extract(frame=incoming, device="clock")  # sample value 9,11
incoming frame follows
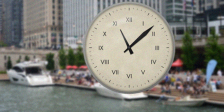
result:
11,08
